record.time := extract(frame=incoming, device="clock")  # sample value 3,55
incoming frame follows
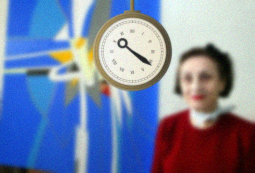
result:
10,21
